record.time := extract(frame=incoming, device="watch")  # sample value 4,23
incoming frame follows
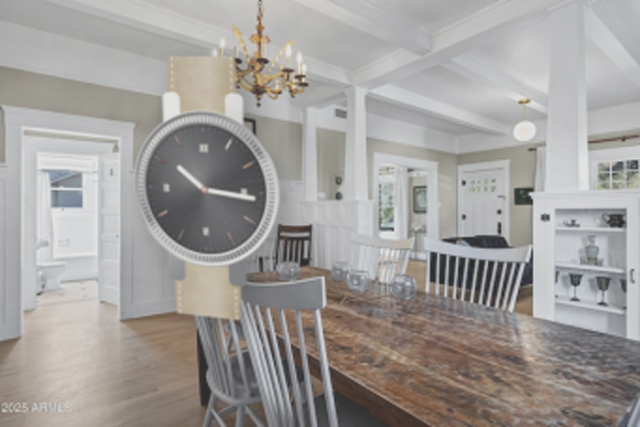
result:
10,16
